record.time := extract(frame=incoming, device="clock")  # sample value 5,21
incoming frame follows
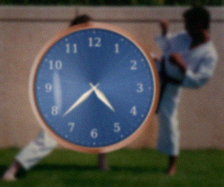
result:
4,38
